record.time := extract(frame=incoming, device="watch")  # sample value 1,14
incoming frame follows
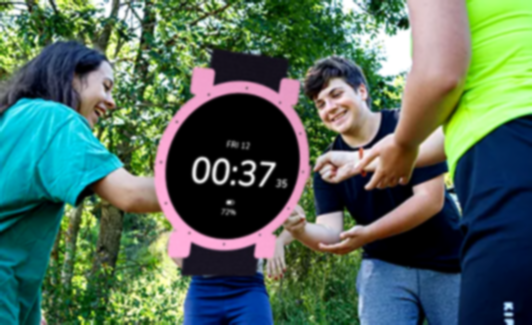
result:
0,37
